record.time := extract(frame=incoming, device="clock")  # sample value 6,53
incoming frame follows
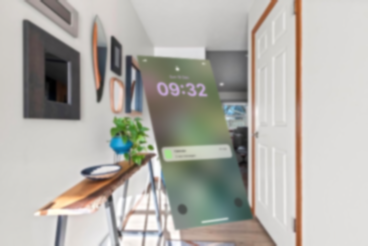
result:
9,32
